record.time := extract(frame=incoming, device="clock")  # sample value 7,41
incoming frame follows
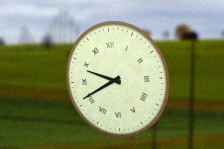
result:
9,41
